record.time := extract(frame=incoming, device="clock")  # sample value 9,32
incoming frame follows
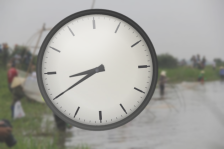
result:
8,40
